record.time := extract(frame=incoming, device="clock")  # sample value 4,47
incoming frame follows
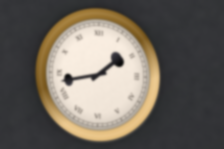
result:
1,43
